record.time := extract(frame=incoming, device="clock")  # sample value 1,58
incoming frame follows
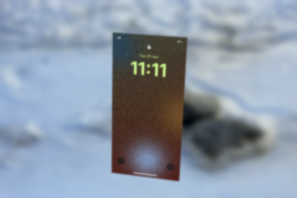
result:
11,11
